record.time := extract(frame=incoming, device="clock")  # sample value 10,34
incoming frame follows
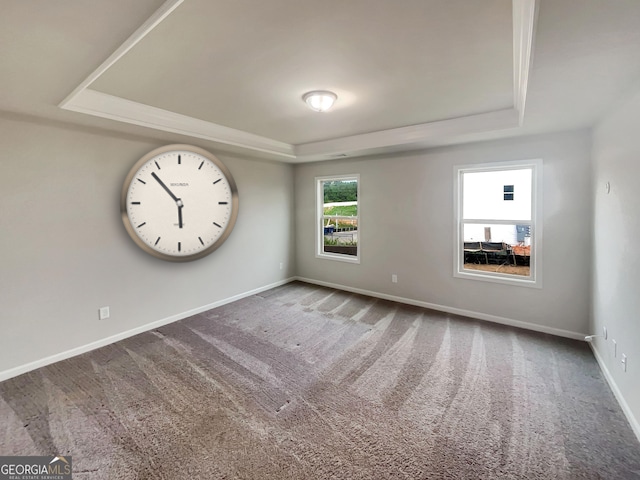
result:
5,53
